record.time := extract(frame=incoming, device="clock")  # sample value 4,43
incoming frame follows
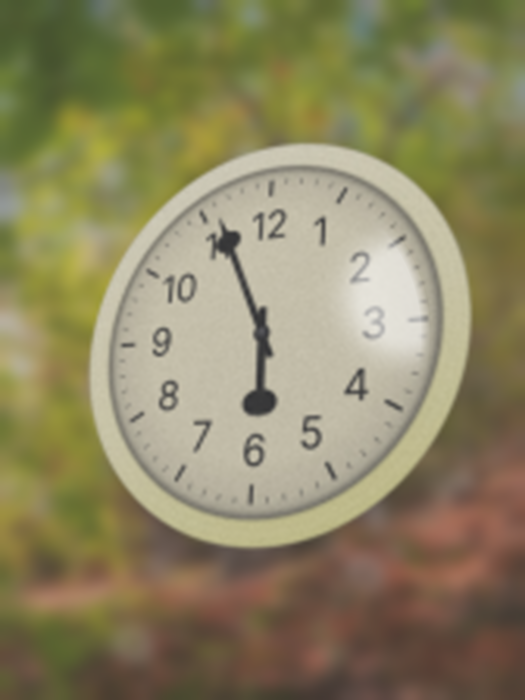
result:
5,56
